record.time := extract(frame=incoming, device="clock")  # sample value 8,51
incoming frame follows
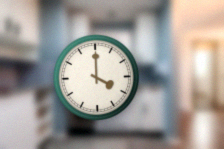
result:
4,00
